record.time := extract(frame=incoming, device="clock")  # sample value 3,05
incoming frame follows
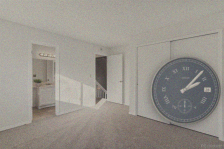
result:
2,07
